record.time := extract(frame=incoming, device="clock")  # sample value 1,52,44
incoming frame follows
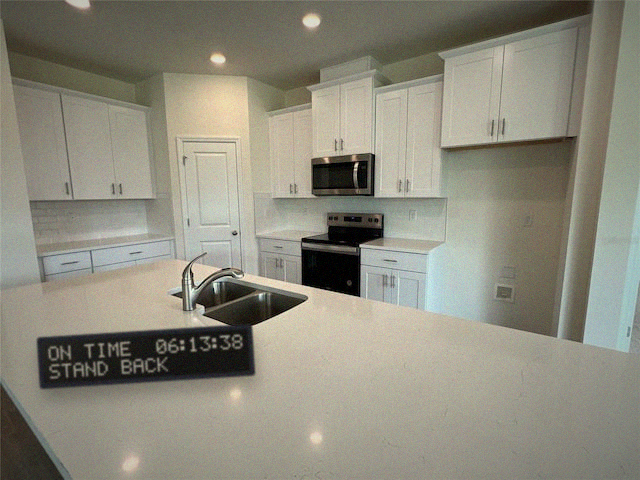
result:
6,13,38
